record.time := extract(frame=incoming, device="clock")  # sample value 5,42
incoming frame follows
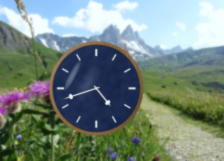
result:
4,42
